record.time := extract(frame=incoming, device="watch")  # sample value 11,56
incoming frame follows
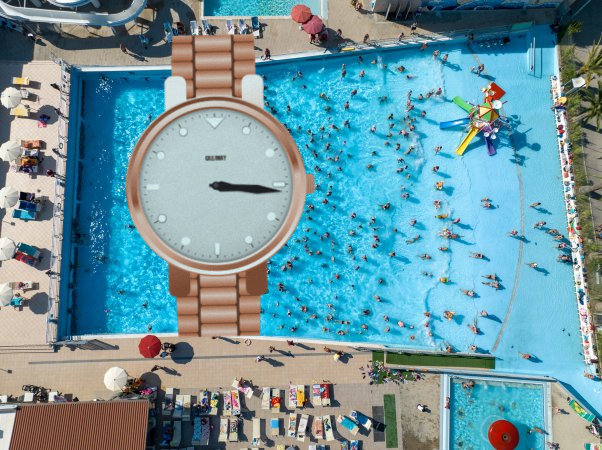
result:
3,16
